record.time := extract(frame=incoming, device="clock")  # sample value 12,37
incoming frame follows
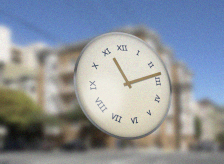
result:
11,13
